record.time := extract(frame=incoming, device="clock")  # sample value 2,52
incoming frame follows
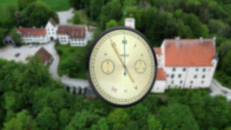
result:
4,55
